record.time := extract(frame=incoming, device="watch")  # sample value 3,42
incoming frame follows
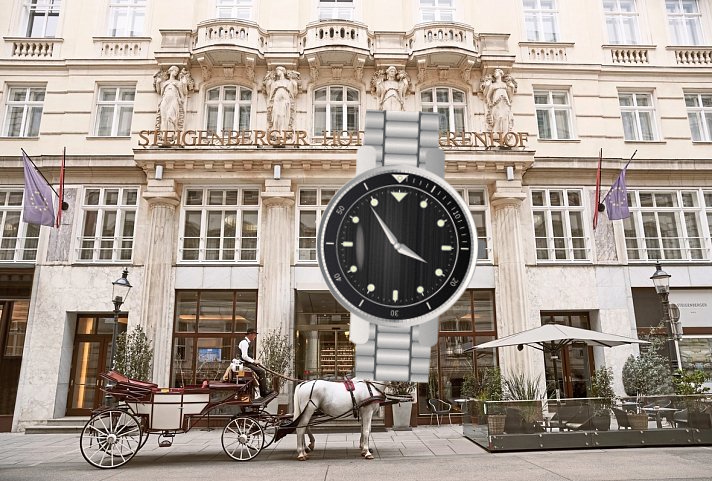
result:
3,54
